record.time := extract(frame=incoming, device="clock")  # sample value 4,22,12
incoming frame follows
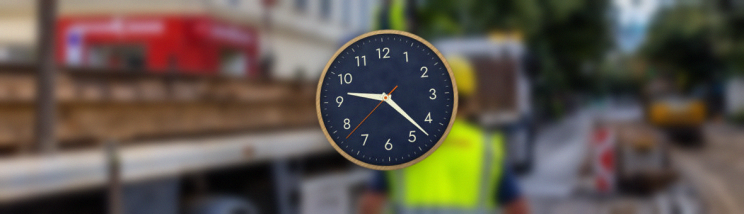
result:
9,22,38
